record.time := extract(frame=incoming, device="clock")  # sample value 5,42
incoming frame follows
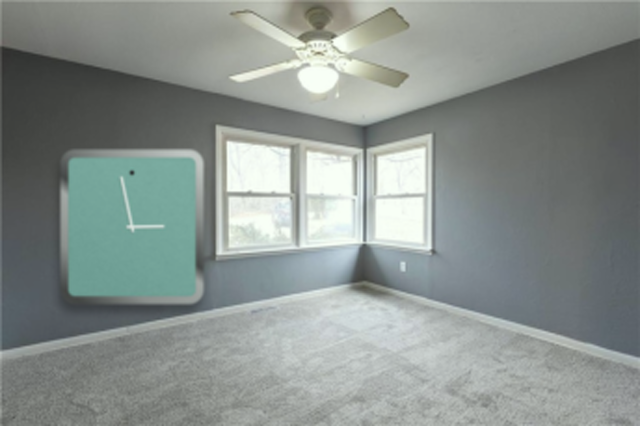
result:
2,58
